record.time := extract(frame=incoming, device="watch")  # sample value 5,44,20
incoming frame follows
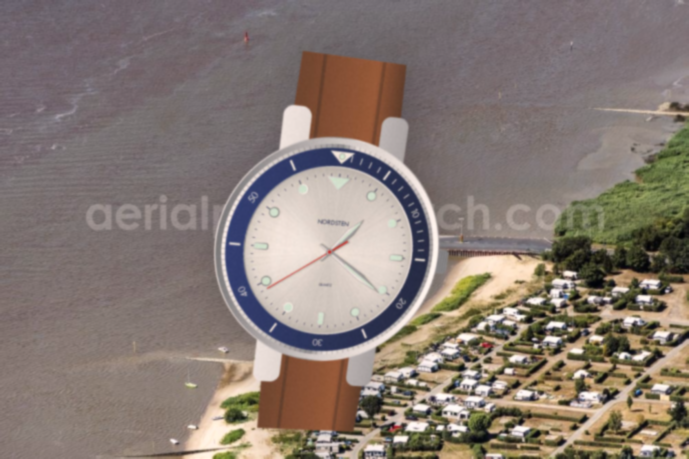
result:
1,20,39
